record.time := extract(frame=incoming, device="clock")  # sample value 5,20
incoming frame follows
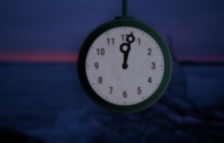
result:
12,02
